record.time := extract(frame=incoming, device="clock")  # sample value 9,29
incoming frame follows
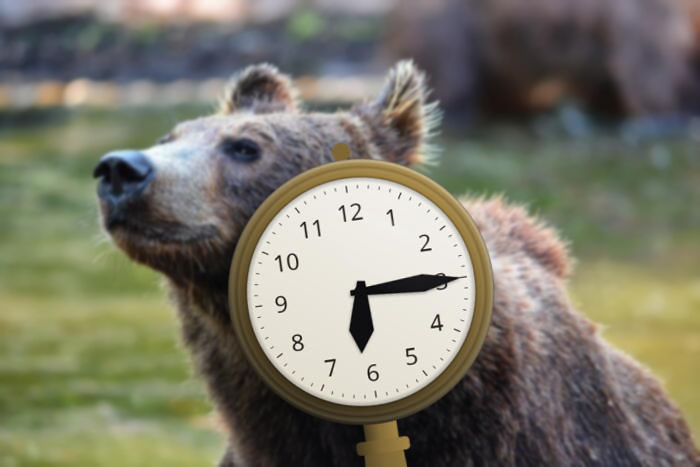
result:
6,15
